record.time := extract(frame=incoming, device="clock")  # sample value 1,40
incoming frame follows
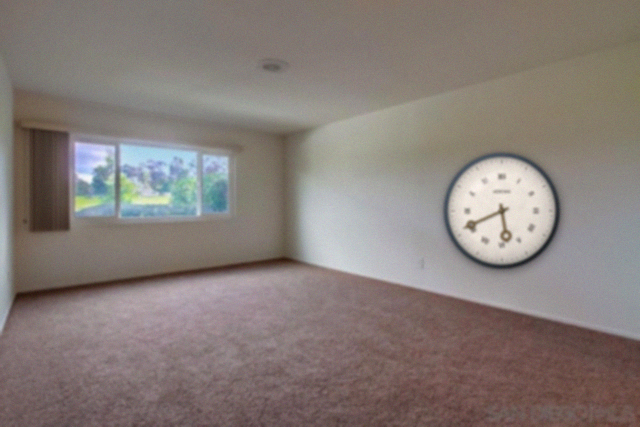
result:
5,41
